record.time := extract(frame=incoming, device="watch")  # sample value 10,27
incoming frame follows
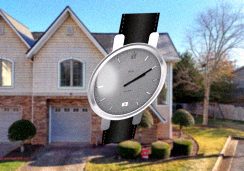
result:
2,10
